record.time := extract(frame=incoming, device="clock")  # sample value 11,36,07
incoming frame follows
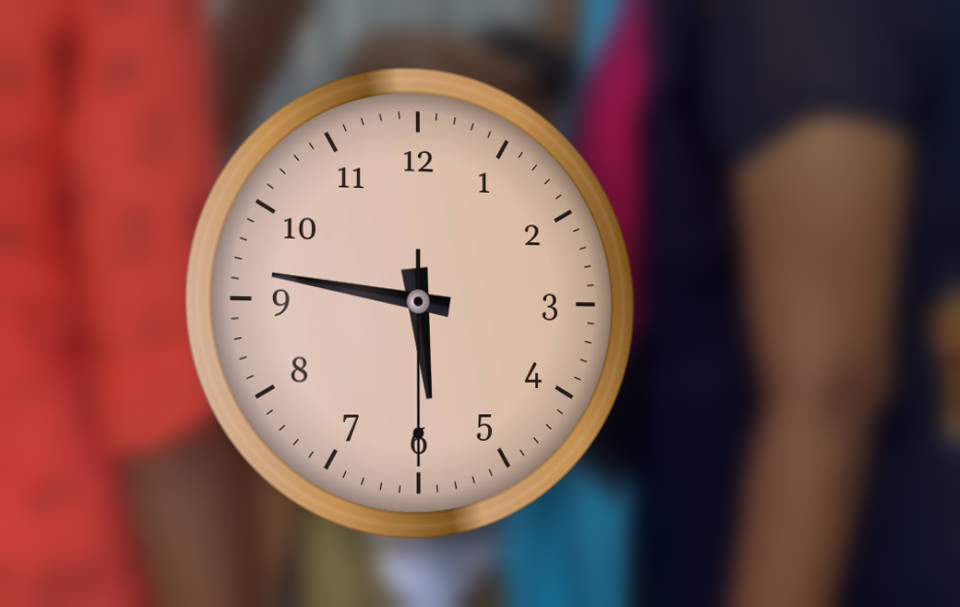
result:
5,46,30
